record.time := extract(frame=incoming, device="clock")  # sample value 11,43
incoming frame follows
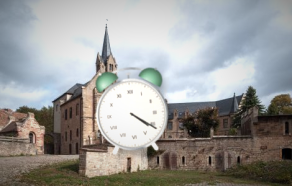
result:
4,21
